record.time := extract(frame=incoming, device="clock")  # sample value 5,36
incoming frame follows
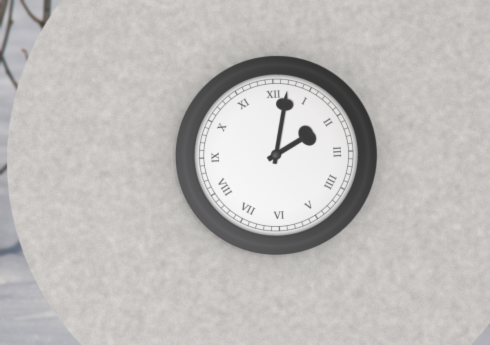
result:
2,02
